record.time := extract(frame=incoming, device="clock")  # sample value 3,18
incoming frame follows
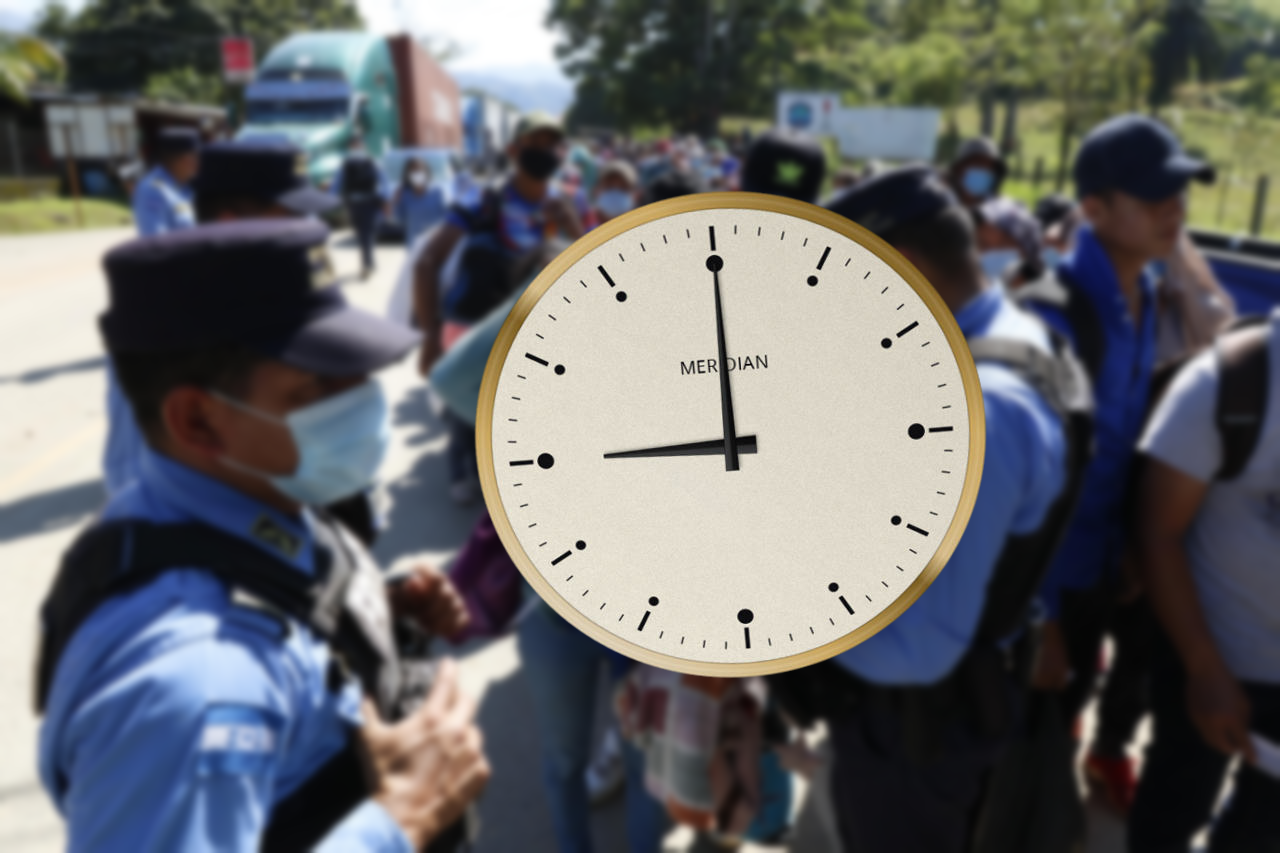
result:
9,00
